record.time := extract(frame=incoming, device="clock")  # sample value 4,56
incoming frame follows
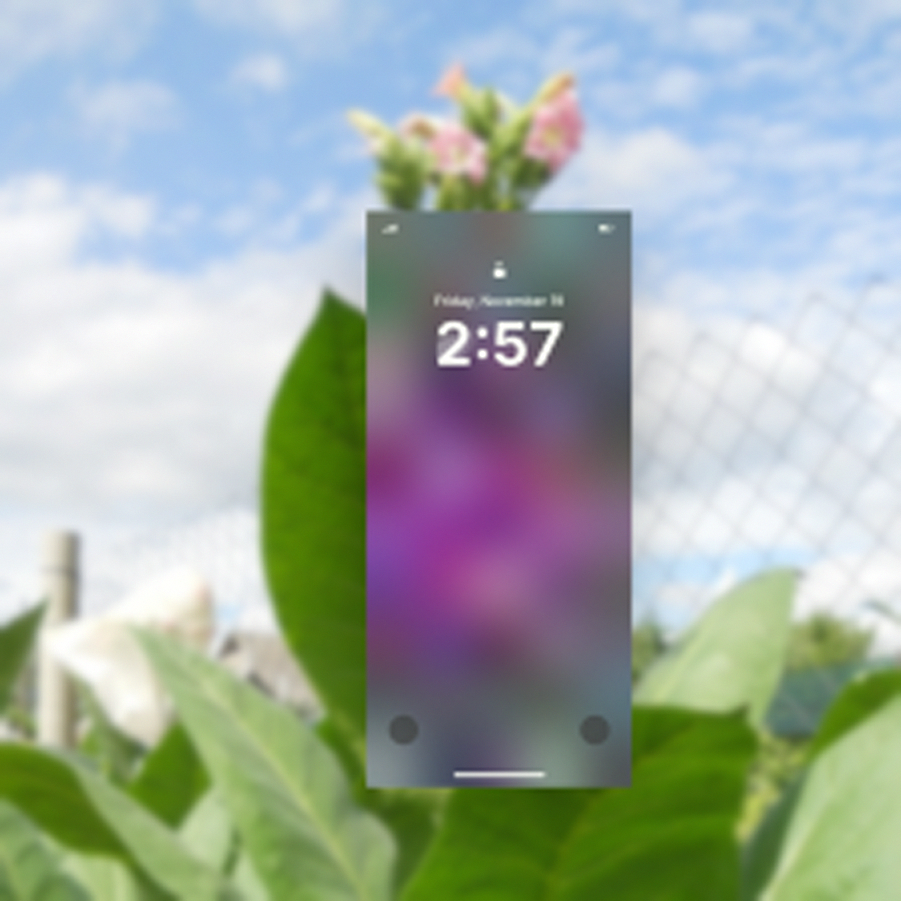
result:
2,57
